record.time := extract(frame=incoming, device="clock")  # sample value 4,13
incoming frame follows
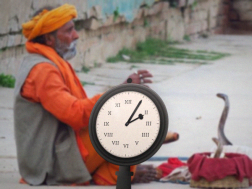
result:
2,05
